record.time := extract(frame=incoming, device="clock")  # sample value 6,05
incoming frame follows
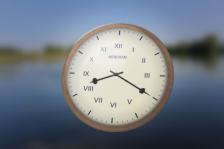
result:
8,20
